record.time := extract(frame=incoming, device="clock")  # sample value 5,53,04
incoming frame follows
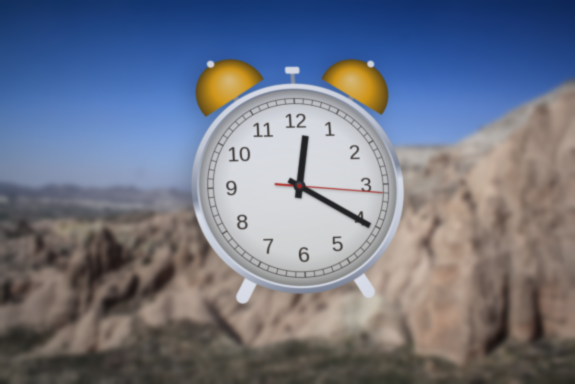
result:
12,20,16
